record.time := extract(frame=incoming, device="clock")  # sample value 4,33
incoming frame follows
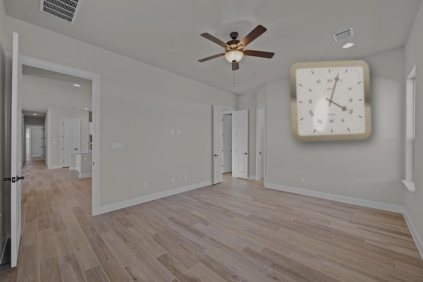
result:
4,03
